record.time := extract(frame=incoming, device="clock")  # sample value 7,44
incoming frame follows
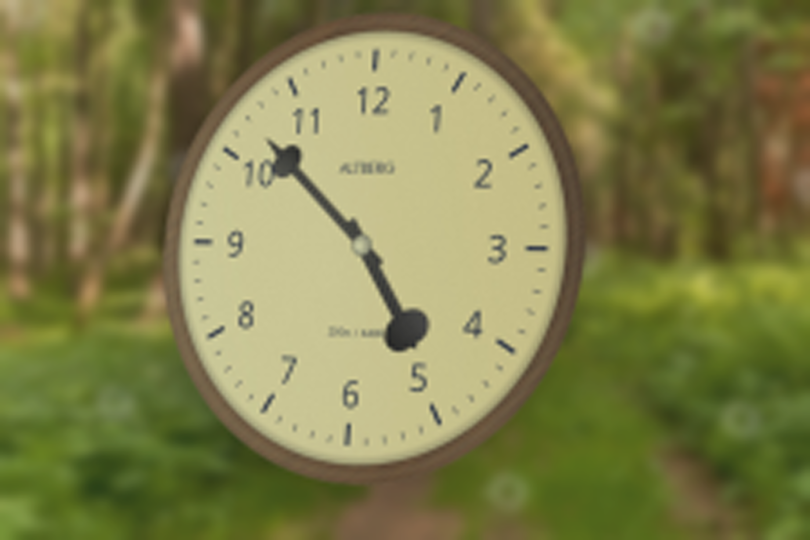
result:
4,52
